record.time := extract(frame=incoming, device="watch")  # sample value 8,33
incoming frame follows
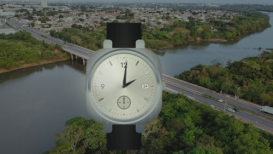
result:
2,01
